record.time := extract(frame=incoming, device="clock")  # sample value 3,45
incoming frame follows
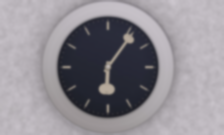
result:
6,06
